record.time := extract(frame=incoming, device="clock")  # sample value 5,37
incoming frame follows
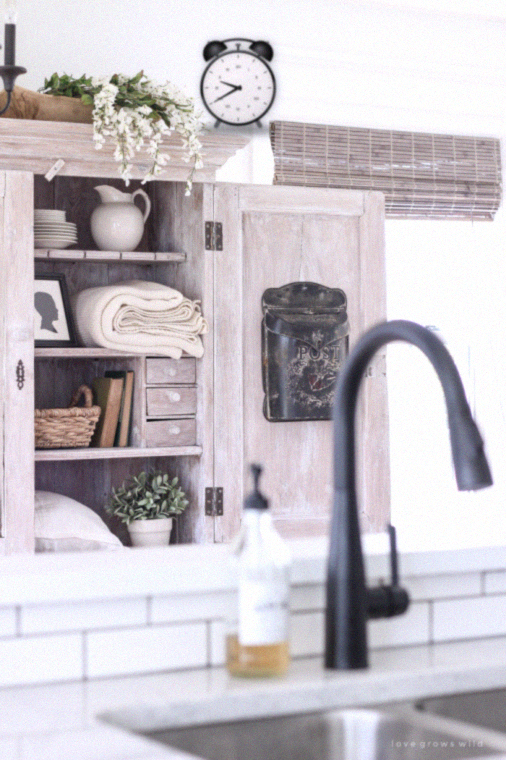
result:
9,40
